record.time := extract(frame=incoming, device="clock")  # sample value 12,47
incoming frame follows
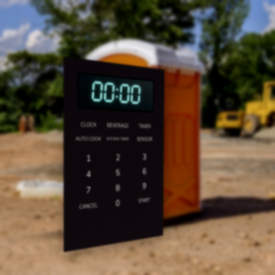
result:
0,00
